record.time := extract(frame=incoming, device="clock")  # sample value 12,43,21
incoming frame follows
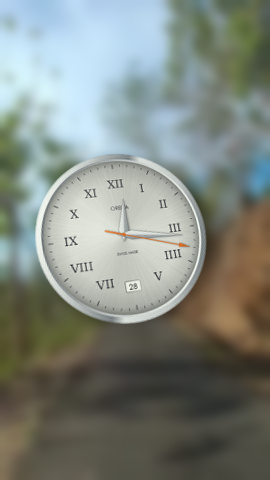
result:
12,16,18
